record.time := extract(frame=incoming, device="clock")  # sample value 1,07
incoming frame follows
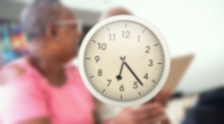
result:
6,23
